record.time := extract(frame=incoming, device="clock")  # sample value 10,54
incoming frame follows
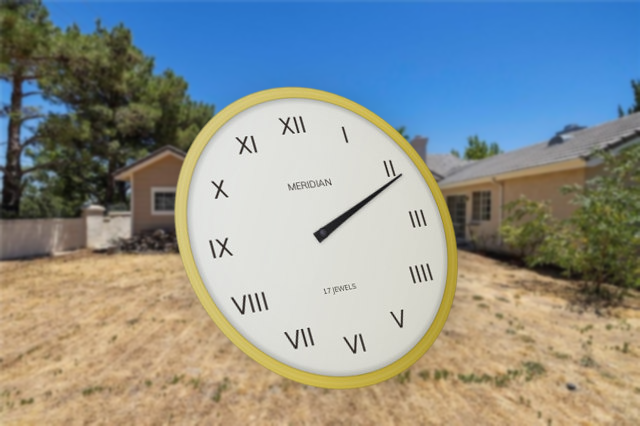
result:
2,11
